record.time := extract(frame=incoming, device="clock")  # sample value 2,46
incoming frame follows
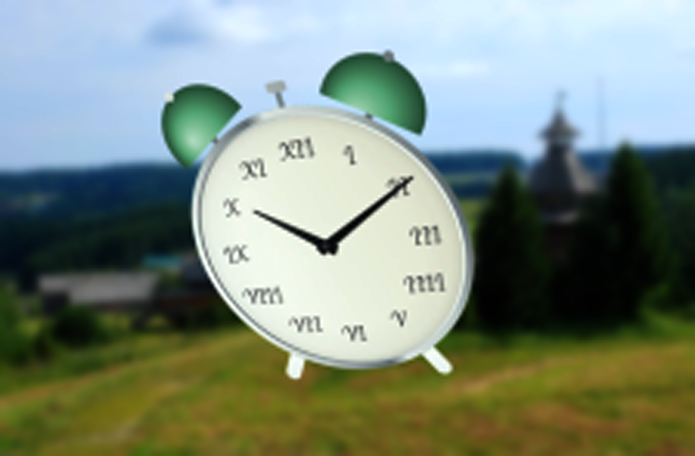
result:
10,10
